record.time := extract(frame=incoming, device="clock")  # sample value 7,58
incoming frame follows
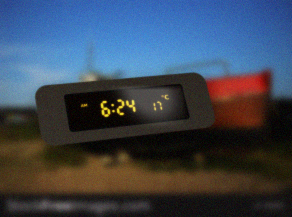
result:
6,24
